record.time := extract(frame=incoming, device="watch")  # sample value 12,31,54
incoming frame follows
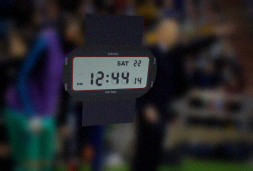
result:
12,44,14
